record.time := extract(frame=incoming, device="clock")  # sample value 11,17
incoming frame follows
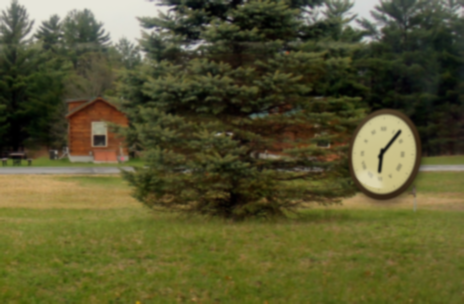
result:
6,07
